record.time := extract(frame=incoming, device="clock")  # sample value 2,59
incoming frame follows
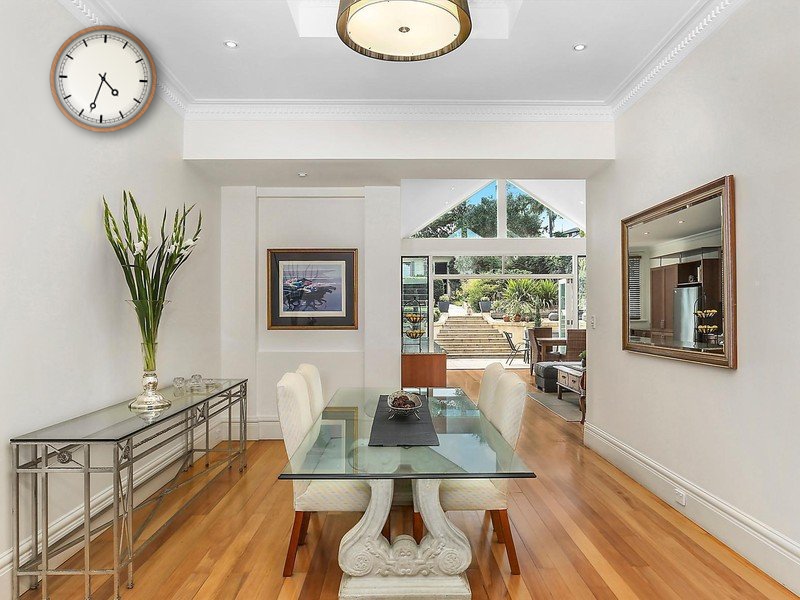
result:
4,33
